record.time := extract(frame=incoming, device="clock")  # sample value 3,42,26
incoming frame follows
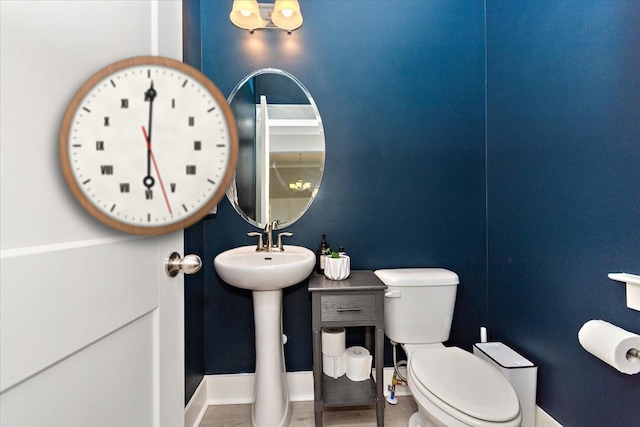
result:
6,00,27
